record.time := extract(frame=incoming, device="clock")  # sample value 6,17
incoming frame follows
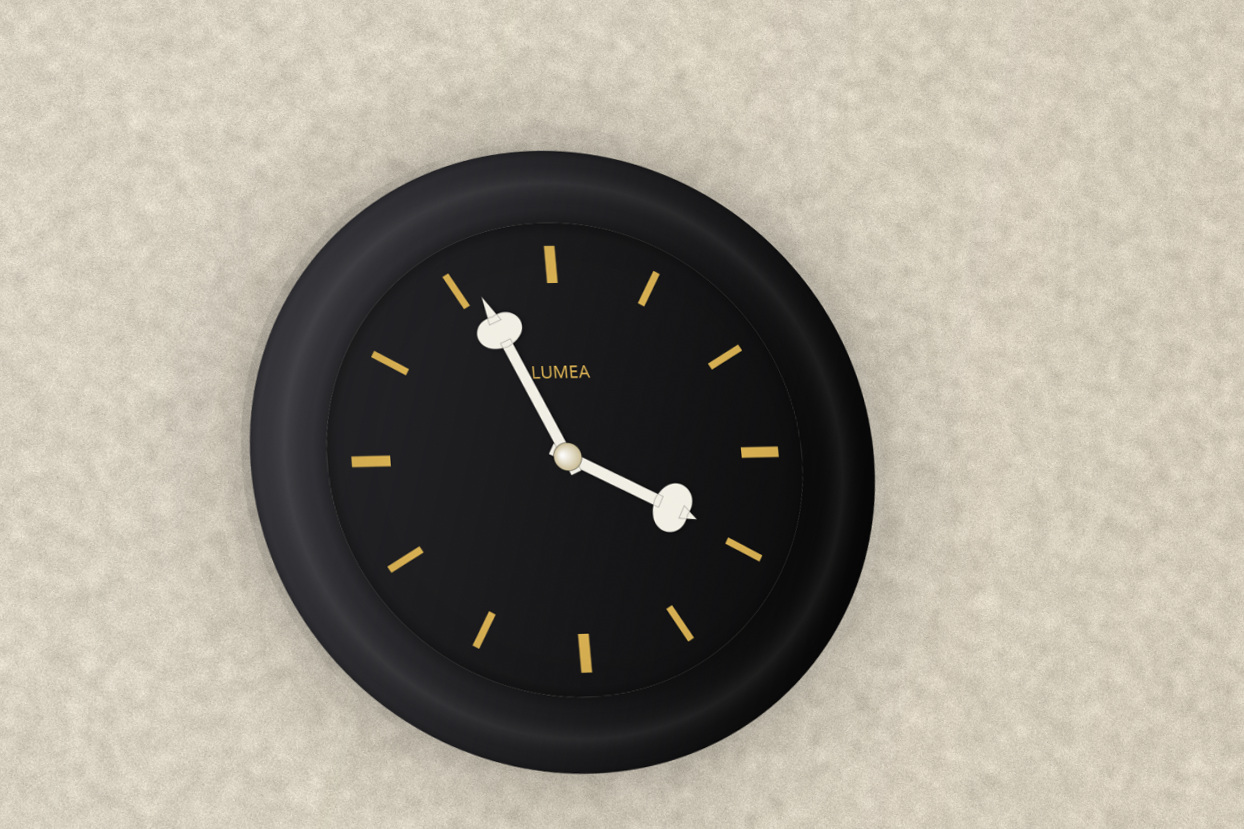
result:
3,56
